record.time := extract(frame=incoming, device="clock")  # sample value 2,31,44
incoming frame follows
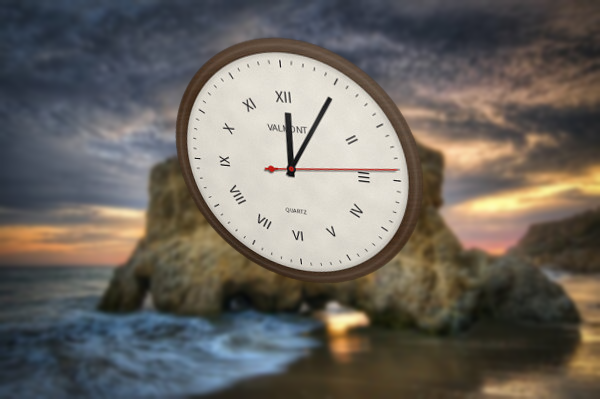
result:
12,05,14
